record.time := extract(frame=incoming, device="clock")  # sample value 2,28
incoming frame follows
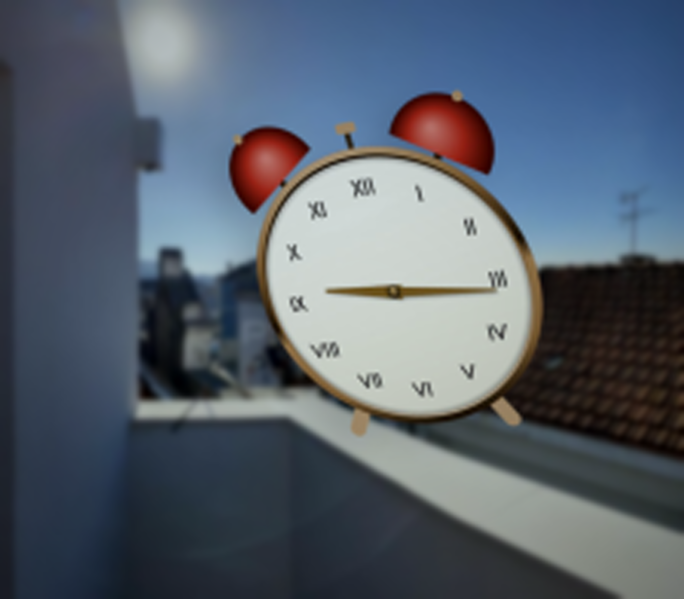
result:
9,16
